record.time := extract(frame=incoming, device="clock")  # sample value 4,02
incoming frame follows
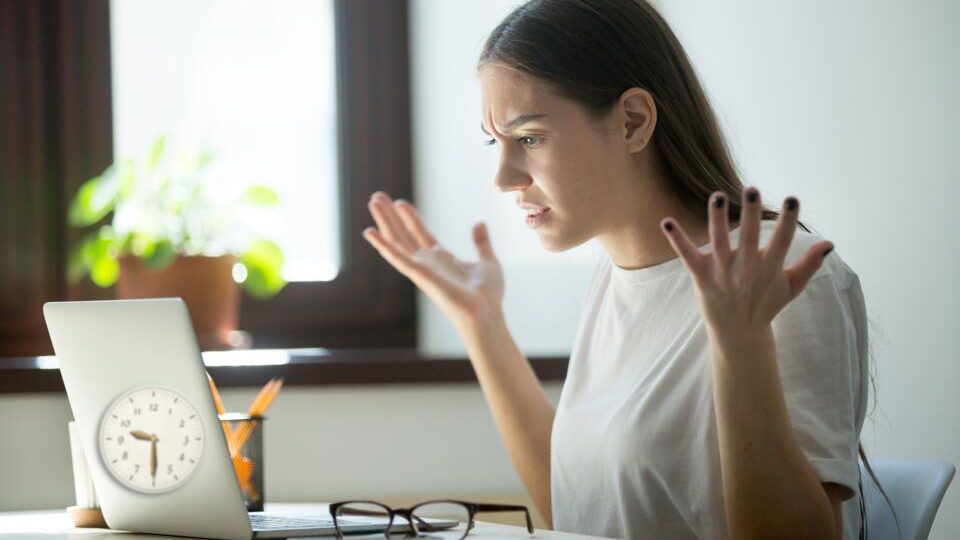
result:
9,30
